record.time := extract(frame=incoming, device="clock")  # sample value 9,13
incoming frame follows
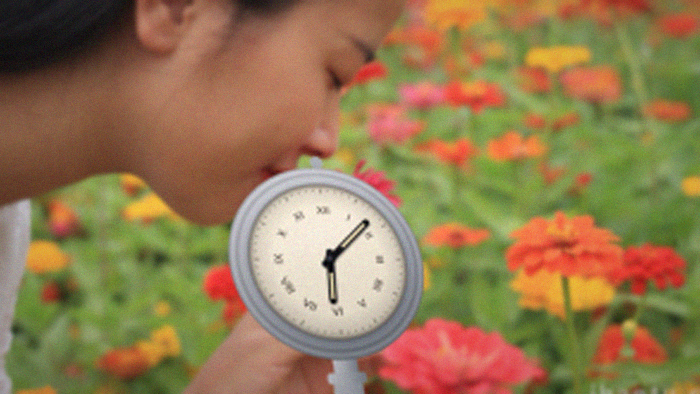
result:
6,08
